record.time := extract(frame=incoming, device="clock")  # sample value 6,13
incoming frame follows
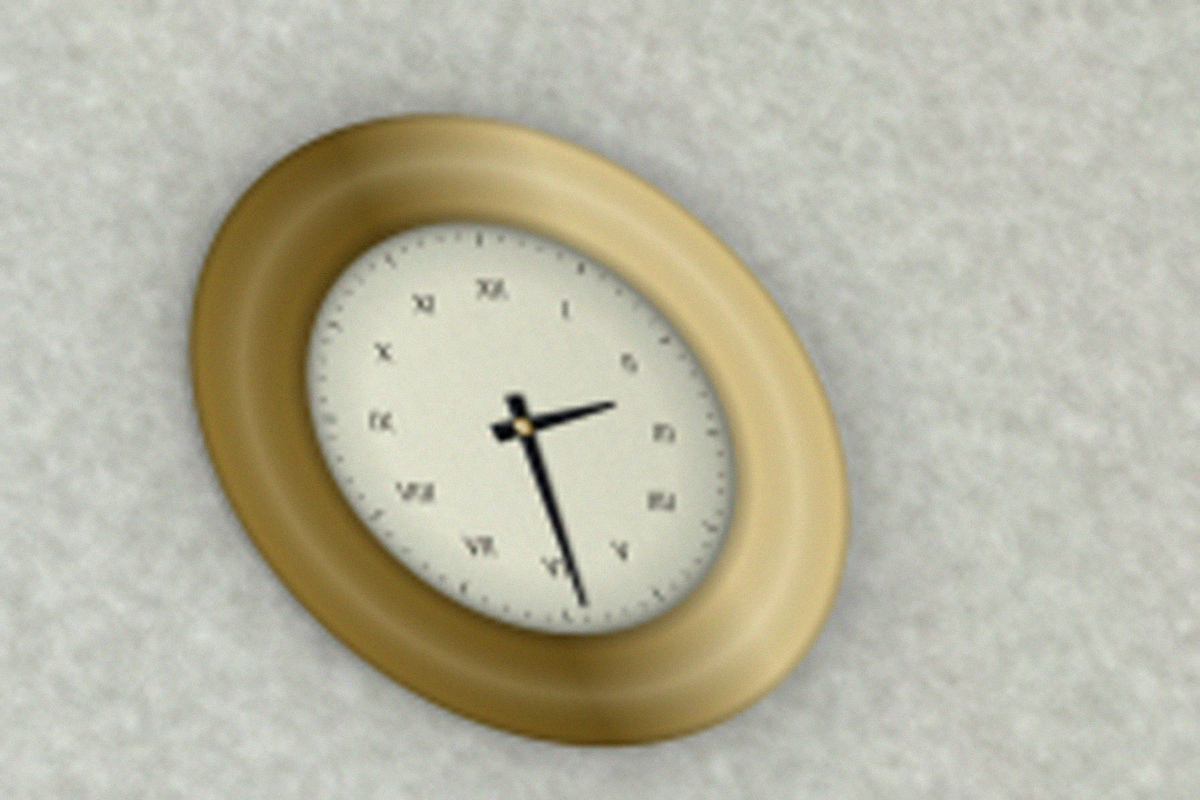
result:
2,29
